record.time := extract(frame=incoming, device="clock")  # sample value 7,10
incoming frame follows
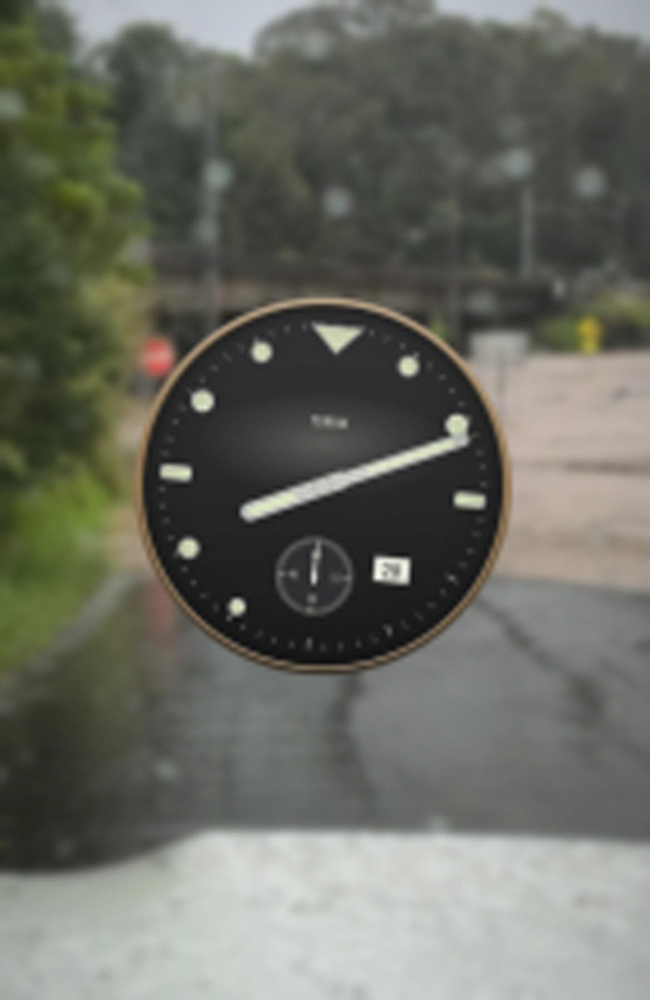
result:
8,11
